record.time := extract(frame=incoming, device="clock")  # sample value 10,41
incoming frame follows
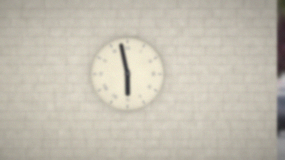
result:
5,58
